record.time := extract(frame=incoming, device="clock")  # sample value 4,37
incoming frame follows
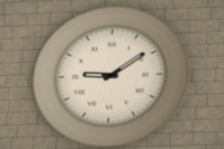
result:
9,09
